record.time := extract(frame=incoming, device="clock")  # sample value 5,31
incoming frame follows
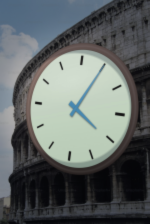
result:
4,05
